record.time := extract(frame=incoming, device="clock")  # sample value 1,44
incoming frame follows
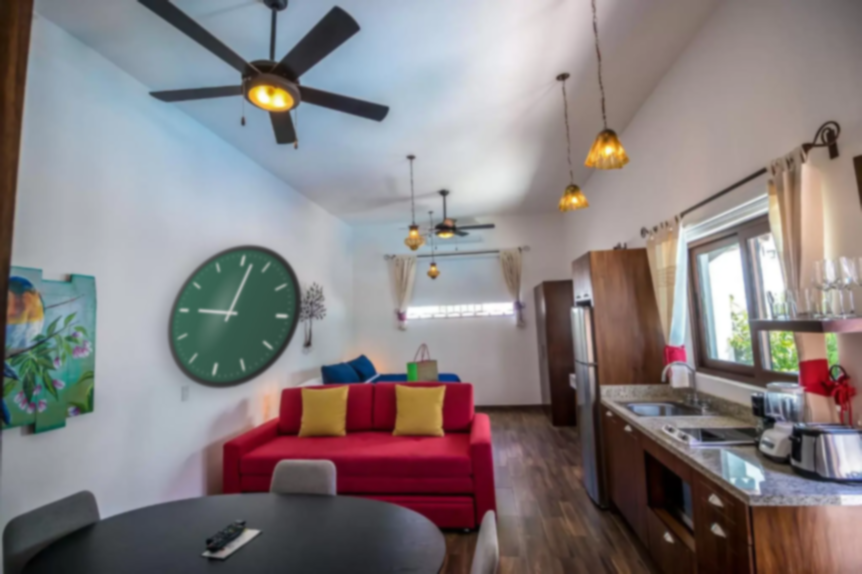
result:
9,02
